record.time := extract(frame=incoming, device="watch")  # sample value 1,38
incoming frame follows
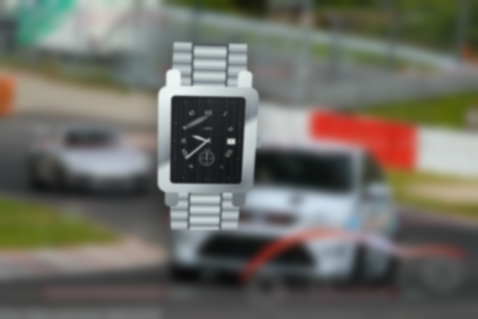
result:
9,38
